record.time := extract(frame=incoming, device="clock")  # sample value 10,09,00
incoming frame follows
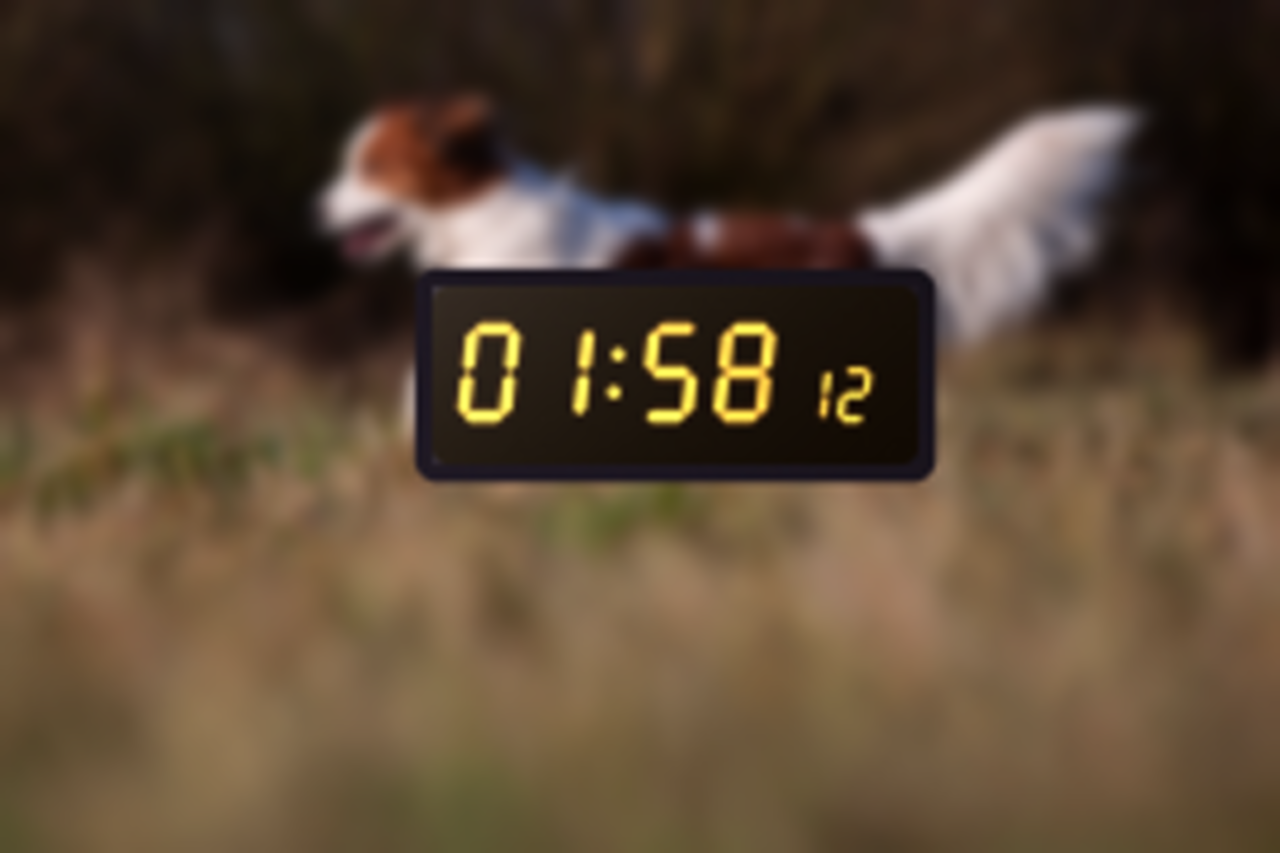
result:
1,58,12
